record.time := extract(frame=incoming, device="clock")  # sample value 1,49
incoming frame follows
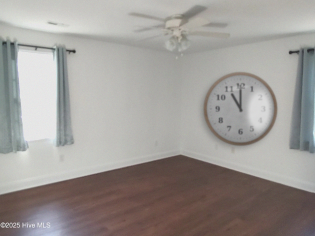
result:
11,00
